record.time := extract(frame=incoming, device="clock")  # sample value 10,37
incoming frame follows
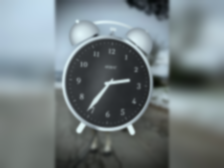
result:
2,36
